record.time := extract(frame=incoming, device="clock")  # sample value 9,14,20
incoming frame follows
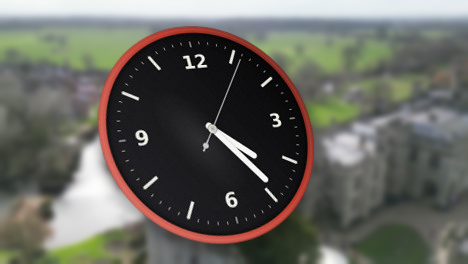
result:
4,24,06
